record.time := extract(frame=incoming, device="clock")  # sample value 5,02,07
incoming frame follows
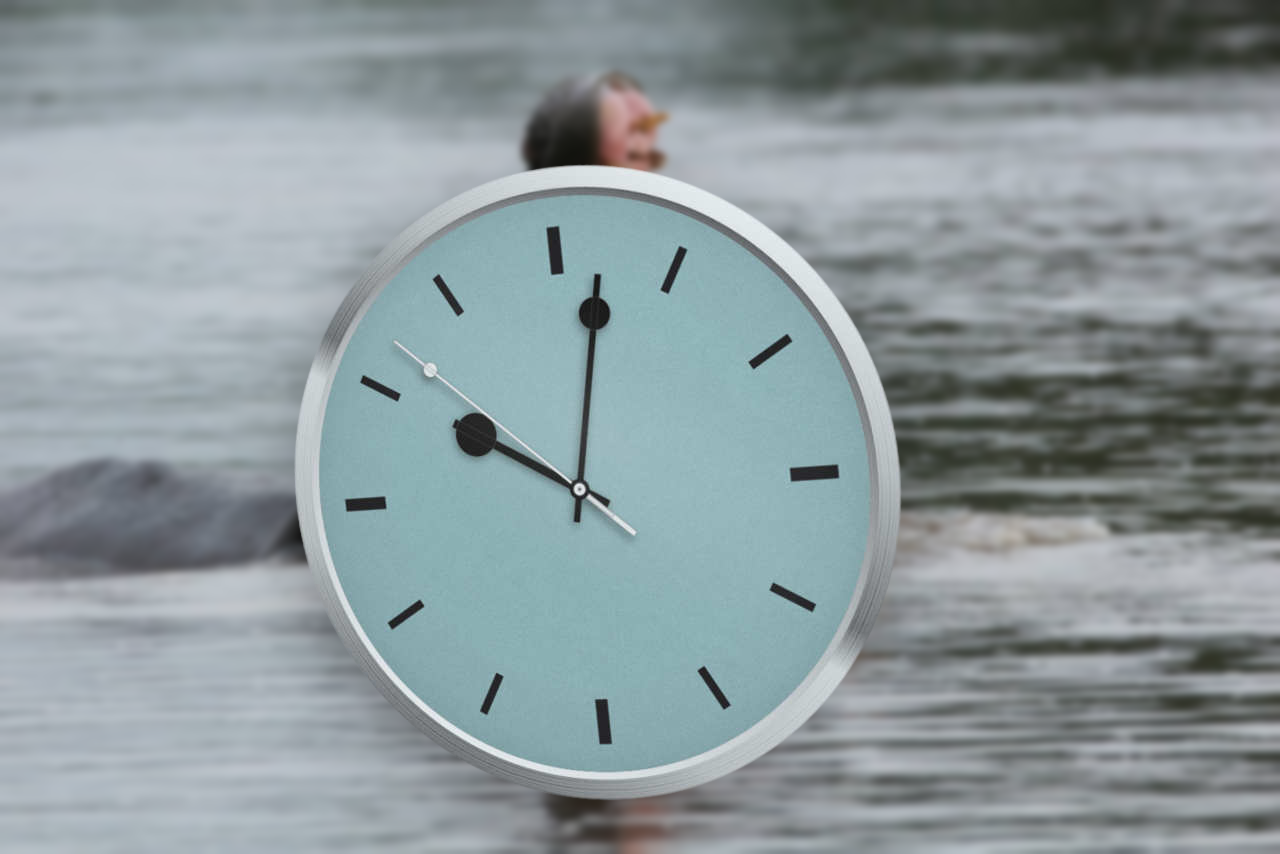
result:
10,01,52
